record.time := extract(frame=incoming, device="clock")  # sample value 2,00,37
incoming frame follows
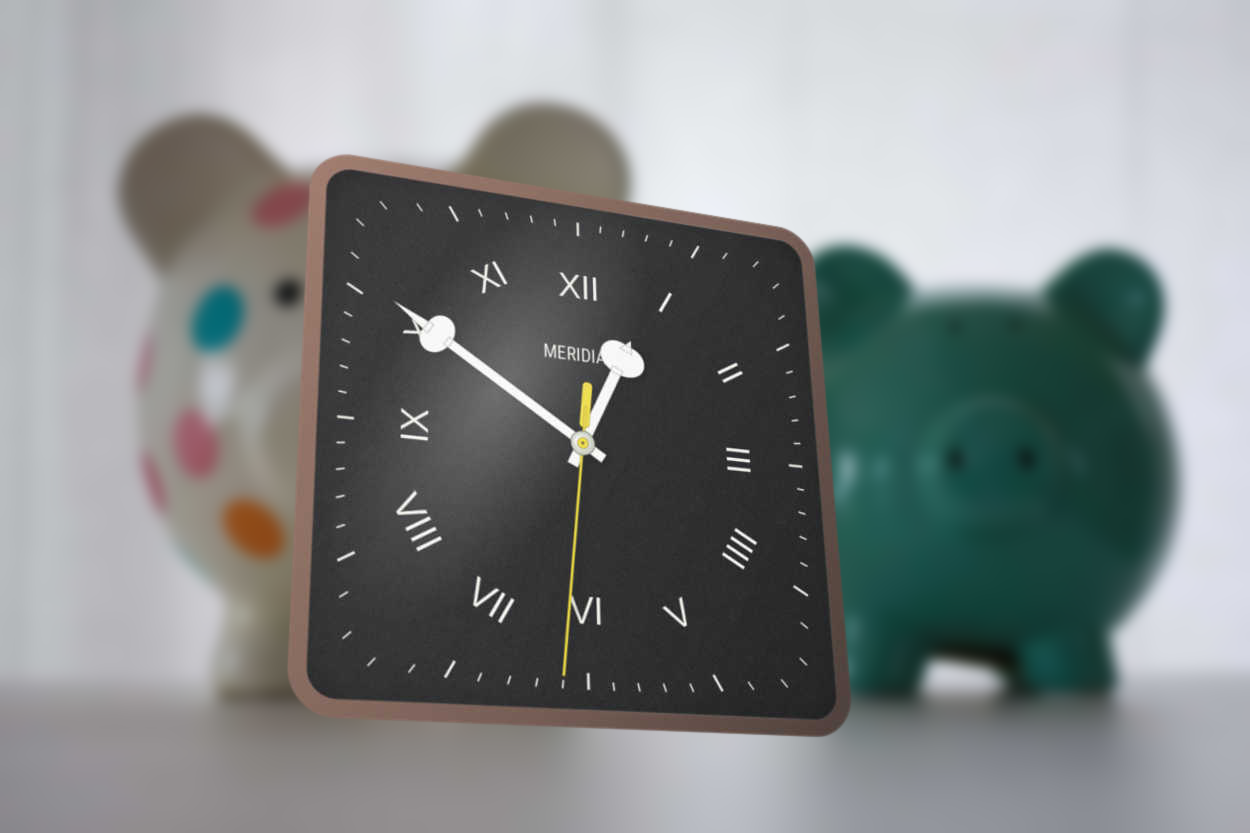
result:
12,50,31
